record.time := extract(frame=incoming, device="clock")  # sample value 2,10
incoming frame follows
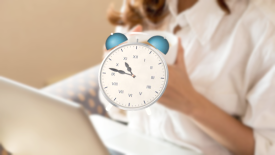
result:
10,47
